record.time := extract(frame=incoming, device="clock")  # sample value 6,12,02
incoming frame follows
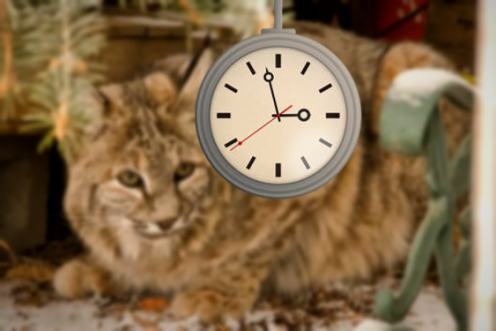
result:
2,57,39
